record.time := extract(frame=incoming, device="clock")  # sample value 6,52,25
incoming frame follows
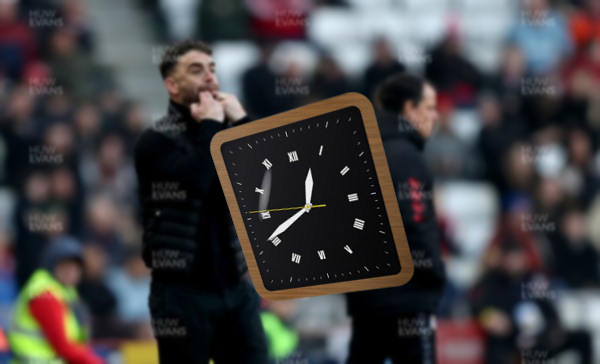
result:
12,40,46
